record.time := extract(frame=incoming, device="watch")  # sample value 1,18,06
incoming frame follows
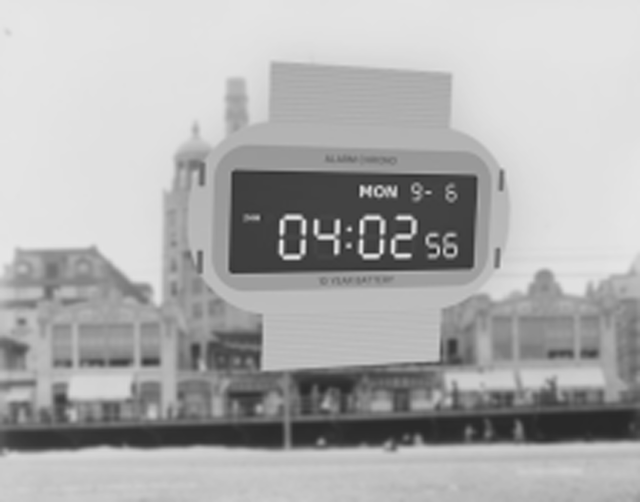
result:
4,02,56
